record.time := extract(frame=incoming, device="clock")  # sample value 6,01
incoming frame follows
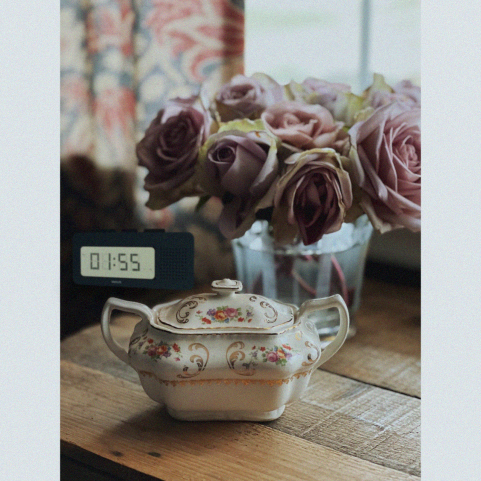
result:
1,55
